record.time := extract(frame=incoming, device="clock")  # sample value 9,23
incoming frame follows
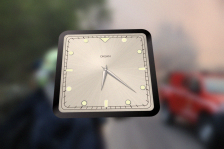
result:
6,22
